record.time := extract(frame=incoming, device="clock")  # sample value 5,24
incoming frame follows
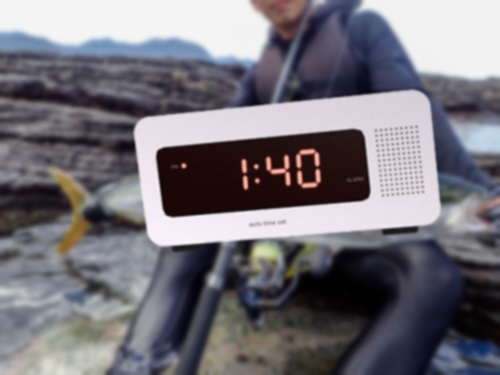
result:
1,40
